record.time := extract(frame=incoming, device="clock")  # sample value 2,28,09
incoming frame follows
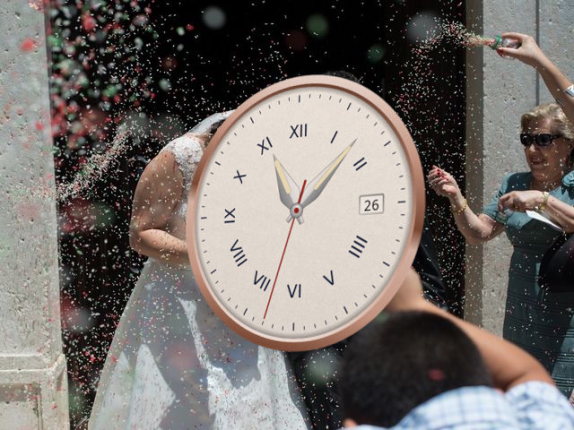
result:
11,07,33
